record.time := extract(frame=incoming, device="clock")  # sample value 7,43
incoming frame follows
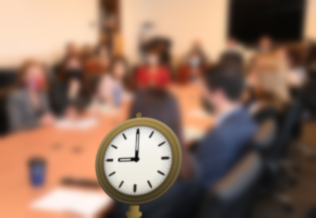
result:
9,00
